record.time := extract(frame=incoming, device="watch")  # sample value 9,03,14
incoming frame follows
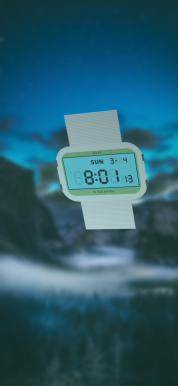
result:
8,01,13
